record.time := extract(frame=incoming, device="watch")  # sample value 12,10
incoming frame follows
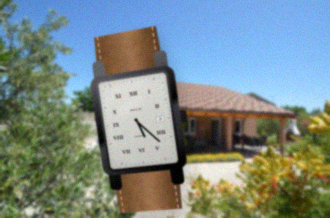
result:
5,23
